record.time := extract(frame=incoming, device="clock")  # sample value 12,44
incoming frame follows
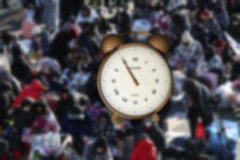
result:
10,55
